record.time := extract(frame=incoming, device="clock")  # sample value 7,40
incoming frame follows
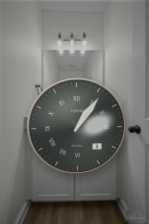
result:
1,06
